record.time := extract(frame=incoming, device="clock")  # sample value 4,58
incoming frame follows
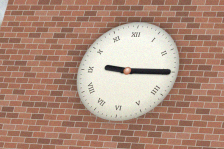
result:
9,15
